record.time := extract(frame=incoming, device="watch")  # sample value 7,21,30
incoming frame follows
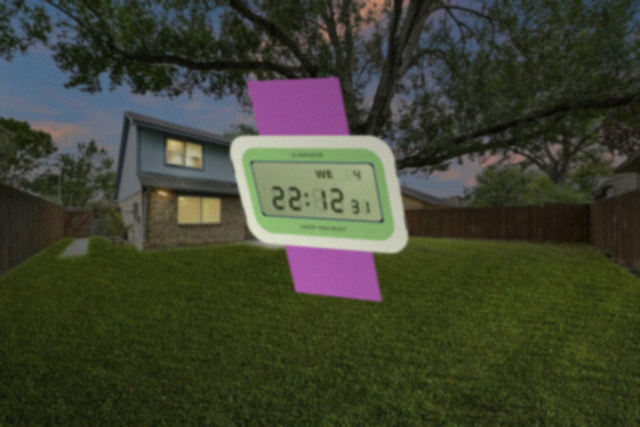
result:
22,12,31
